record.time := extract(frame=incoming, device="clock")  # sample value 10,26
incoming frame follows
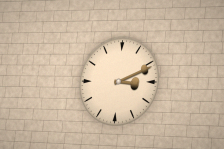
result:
3,11
